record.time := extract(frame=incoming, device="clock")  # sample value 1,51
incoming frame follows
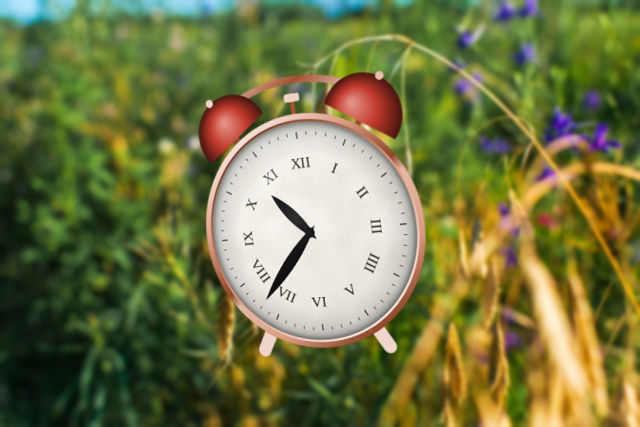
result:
10,37
